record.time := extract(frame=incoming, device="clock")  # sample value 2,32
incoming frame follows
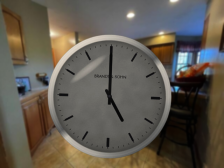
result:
5,00
